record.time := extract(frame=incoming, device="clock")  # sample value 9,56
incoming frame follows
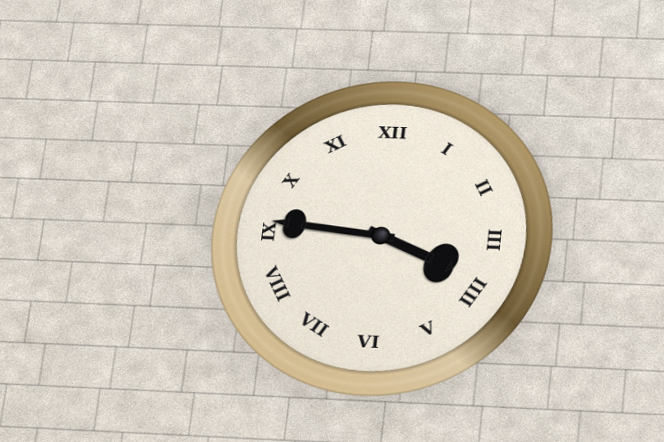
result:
3,46
